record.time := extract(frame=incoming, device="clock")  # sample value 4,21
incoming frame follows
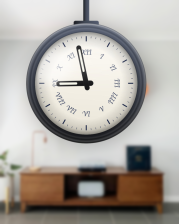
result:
8,58
